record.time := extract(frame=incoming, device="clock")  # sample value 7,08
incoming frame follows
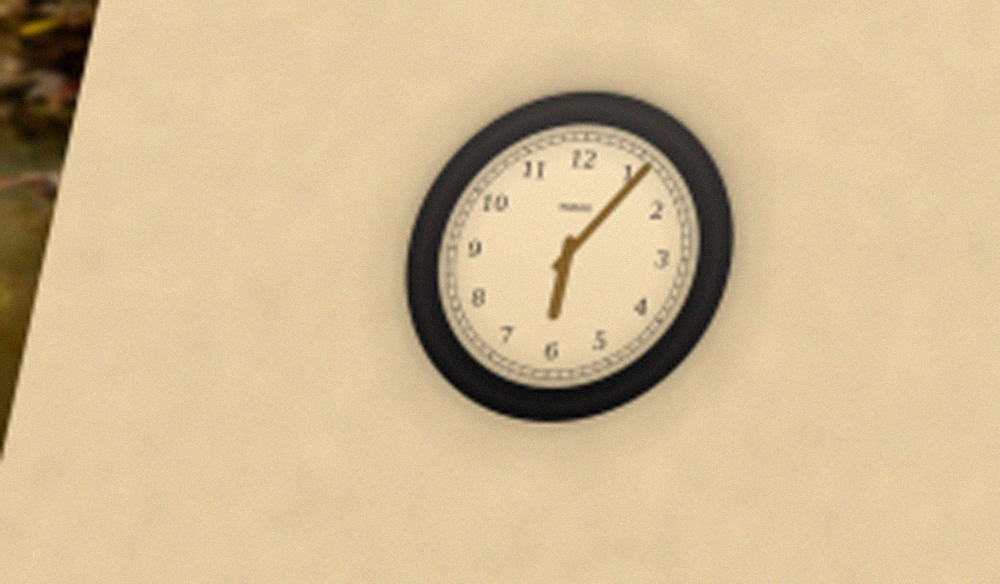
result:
6,06
